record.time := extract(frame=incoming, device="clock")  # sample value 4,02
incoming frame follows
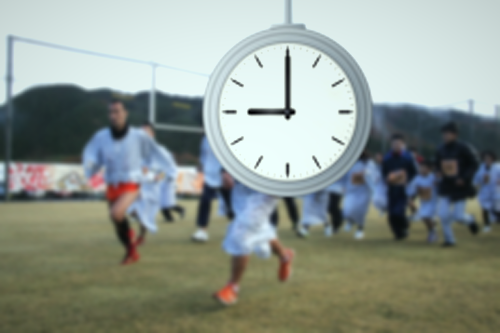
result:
9,00
